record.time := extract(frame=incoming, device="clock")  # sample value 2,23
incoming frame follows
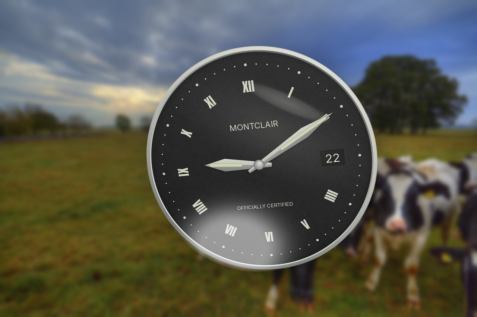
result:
9,10
